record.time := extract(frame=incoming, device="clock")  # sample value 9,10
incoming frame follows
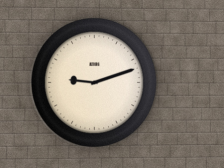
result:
9,12
